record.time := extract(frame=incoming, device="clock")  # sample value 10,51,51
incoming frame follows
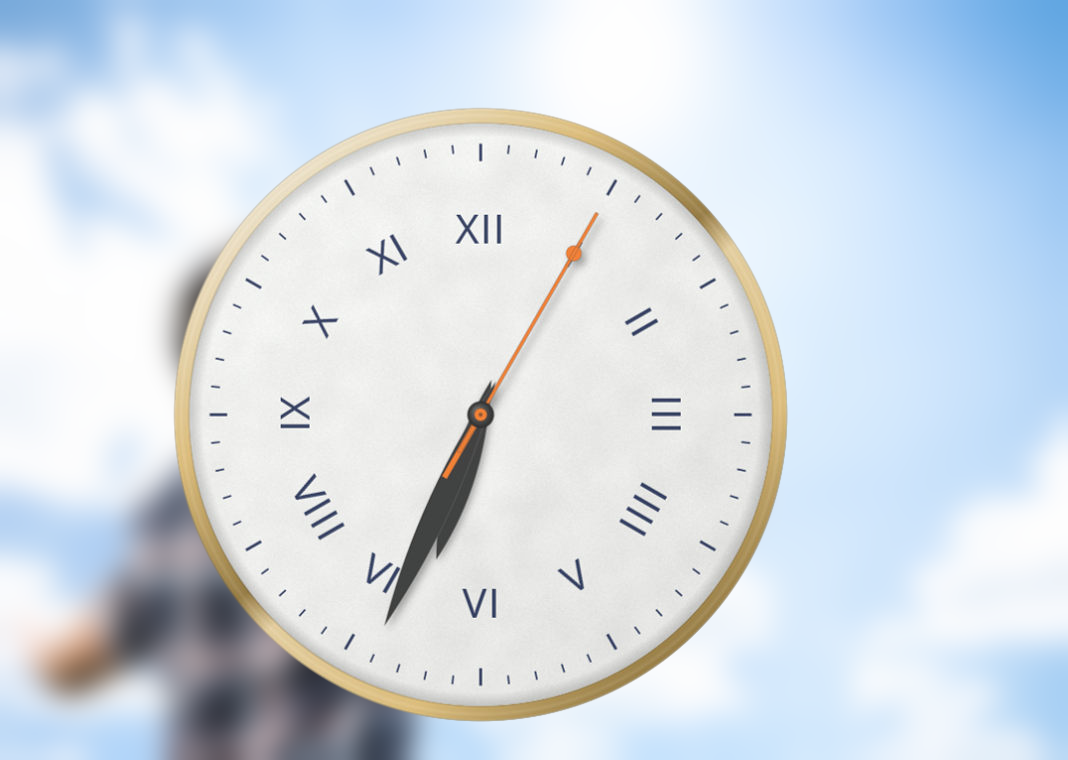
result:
6,34,05
